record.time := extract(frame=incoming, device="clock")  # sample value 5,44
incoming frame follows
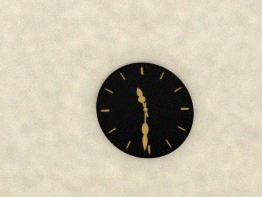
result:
11,31
